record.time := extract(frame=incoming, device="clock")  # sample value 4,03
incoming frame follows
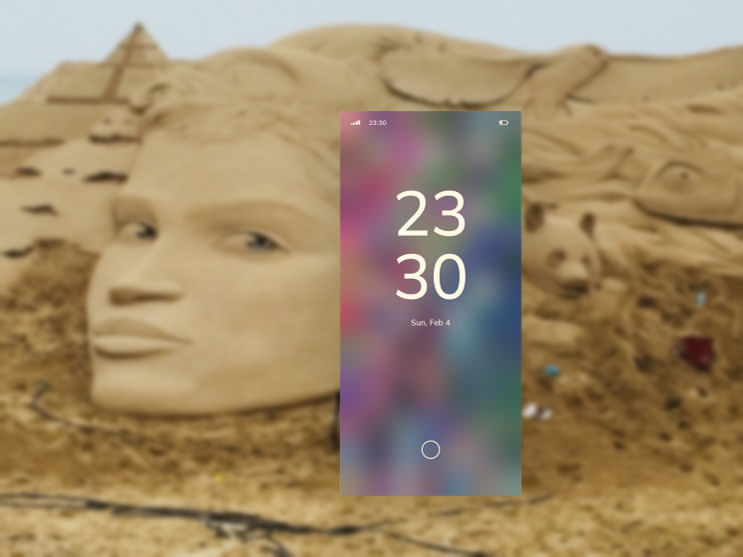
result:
23,30
